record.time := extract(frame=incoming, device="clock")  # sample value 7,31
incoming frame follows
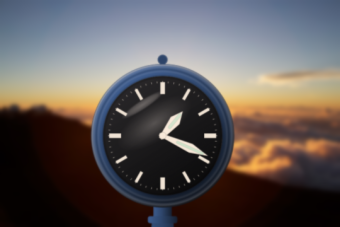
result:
1,19
